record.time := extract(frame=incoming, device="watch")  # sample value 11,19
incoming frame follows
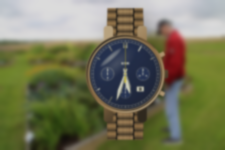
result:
5,33
